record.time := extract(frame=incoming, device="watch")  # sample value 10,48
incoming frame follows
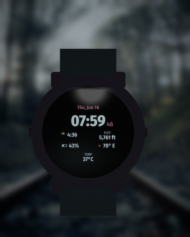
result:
7,59
